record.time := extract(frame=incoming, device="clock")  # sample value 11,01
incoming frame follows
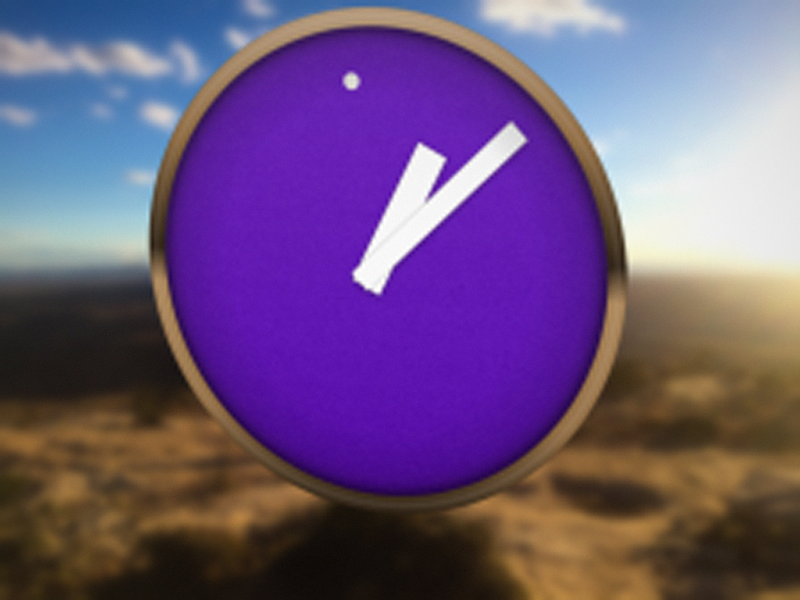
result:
1,09
